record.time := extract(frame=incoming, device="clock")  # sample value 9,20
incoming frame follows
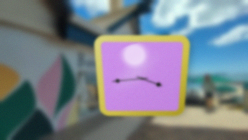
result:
3,44
